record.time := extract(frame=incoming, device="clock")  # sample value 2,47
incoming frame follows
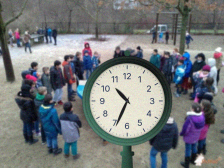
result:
10,34
